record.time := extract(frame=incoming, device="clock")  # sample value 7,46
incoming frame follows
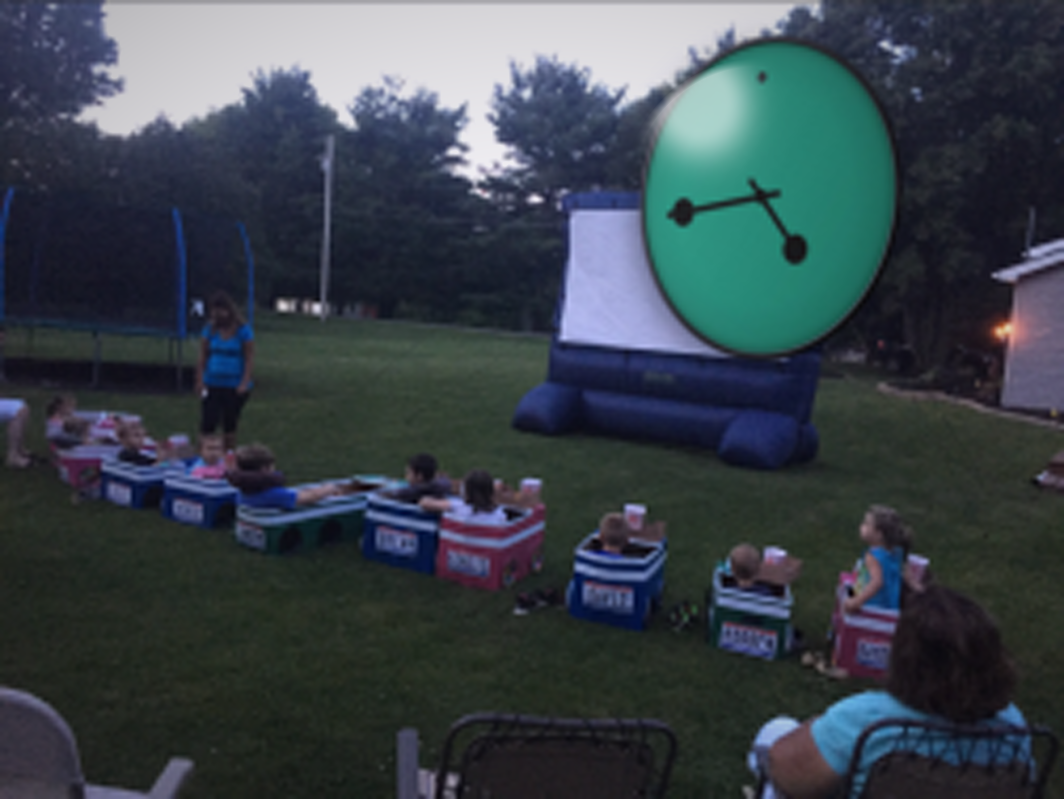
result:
4,44
